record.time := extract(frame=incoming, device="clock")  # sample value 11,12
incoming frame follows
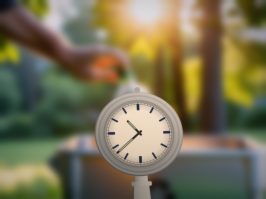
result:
10,38
